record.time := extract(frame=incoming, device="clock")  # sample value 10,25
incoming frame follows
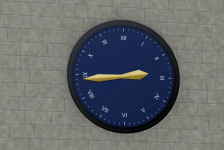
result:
2,44
